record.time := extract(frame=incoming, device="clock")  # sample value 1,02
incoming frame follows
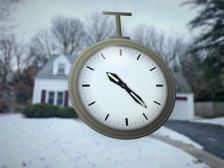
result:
10,23
